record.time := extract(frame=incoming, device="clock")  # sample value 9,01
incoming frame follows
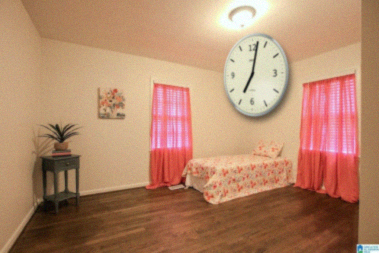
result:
7,02
